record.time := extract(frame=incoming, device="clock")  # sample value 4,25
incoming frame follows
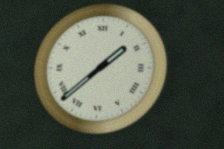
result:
1,38
